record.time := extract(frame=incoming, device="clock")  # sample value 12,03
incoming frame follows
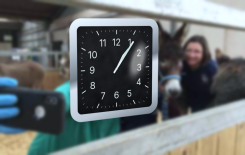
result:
1,06
